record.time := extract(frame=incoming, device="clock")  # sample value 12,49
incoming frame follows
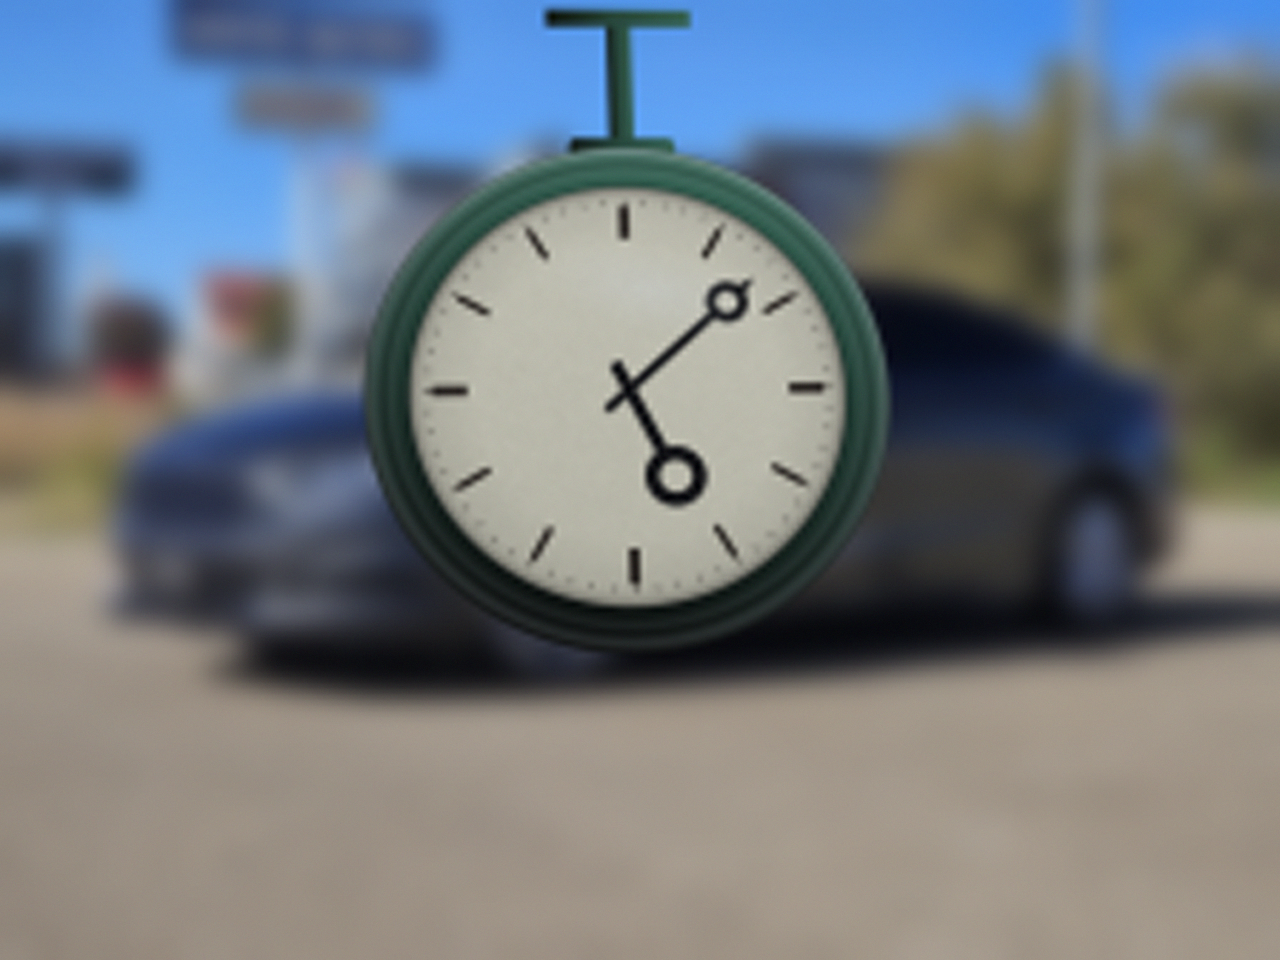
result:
5,08
